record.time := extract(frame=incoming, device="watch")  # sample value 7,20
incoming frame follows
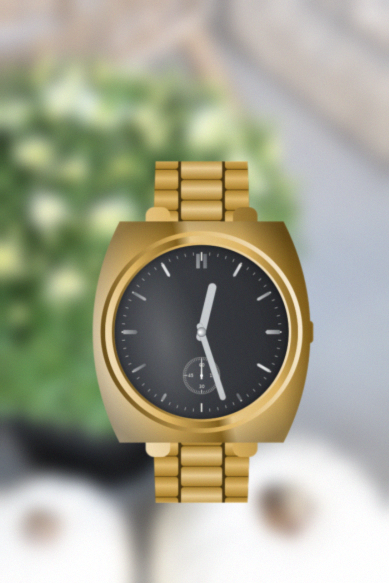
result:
12,27
